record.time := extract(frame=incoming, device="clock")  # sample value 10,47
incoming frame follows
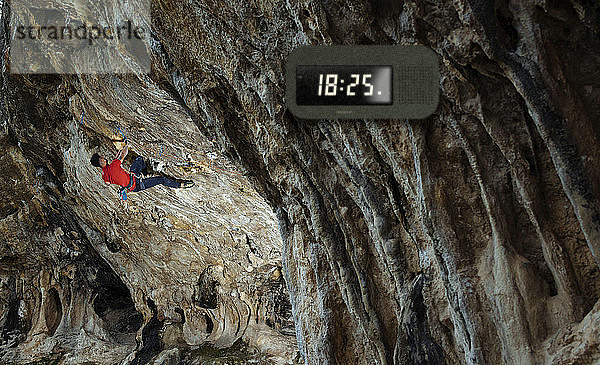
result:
18,25
